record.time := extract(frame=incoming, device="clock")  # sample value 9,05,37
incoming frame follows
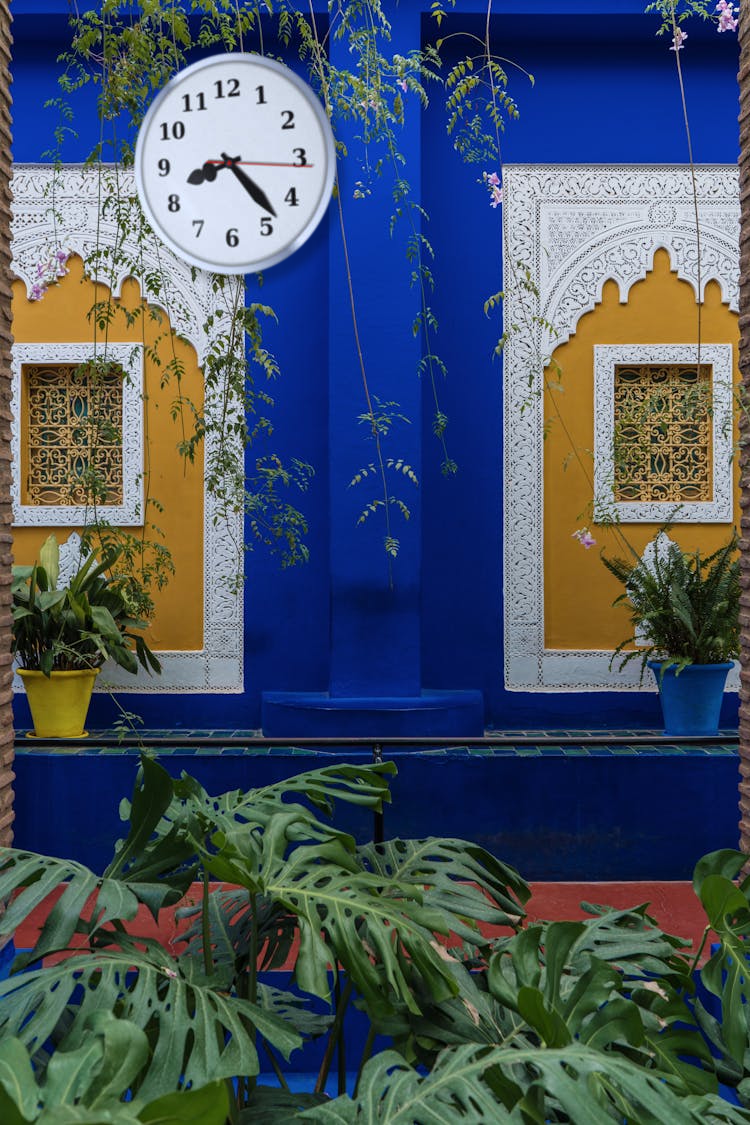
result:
8,23,16
